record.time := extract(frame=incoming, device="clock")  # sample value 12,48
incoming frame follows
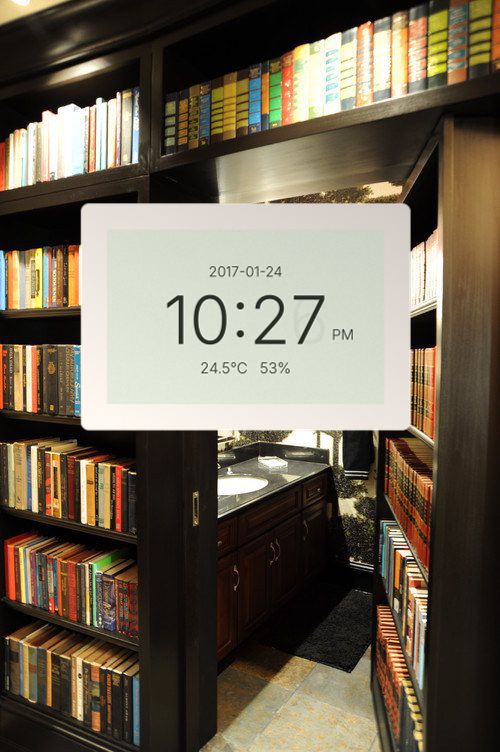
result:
10,27
